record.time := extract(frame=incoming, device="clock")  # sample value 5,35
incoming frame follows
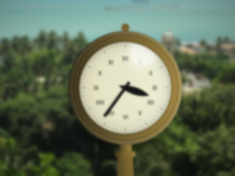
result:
3,36
